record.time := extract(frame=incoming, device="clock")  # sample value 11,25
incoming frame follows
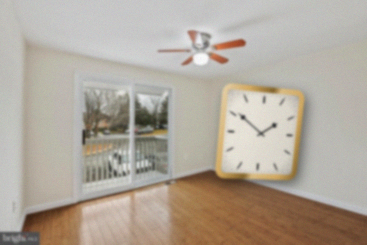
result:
1,51
